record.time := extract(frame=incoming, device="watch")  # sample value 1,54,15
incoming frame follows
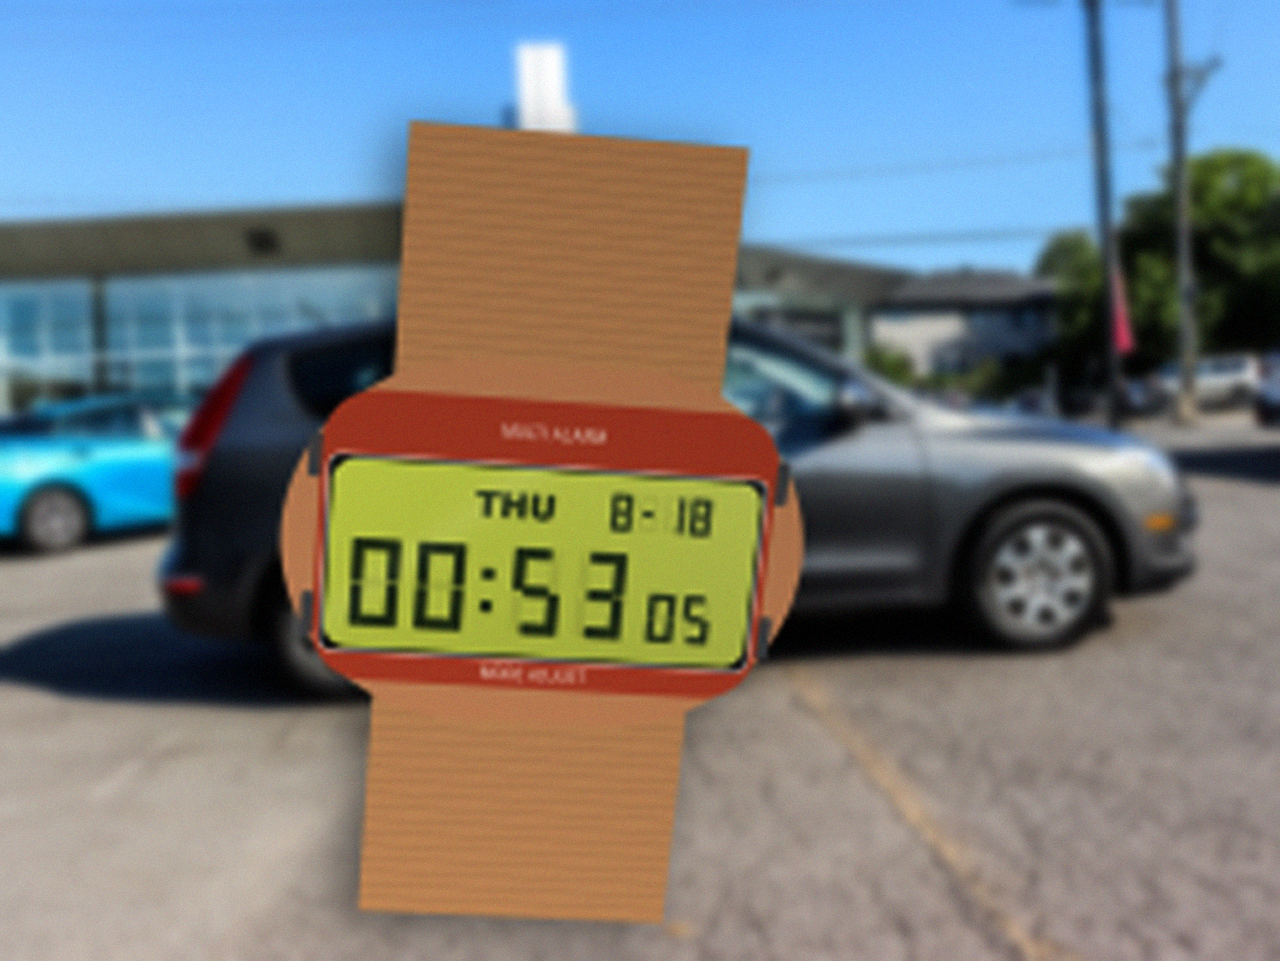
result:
0,53,05
